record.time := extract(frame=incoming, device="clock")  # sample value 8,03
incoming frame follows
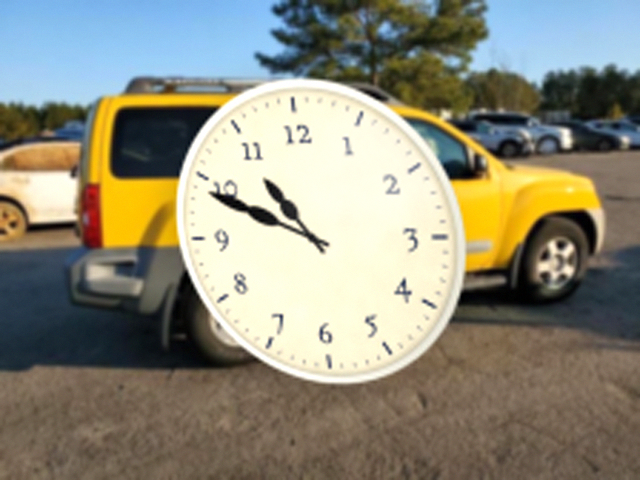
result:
10,49
